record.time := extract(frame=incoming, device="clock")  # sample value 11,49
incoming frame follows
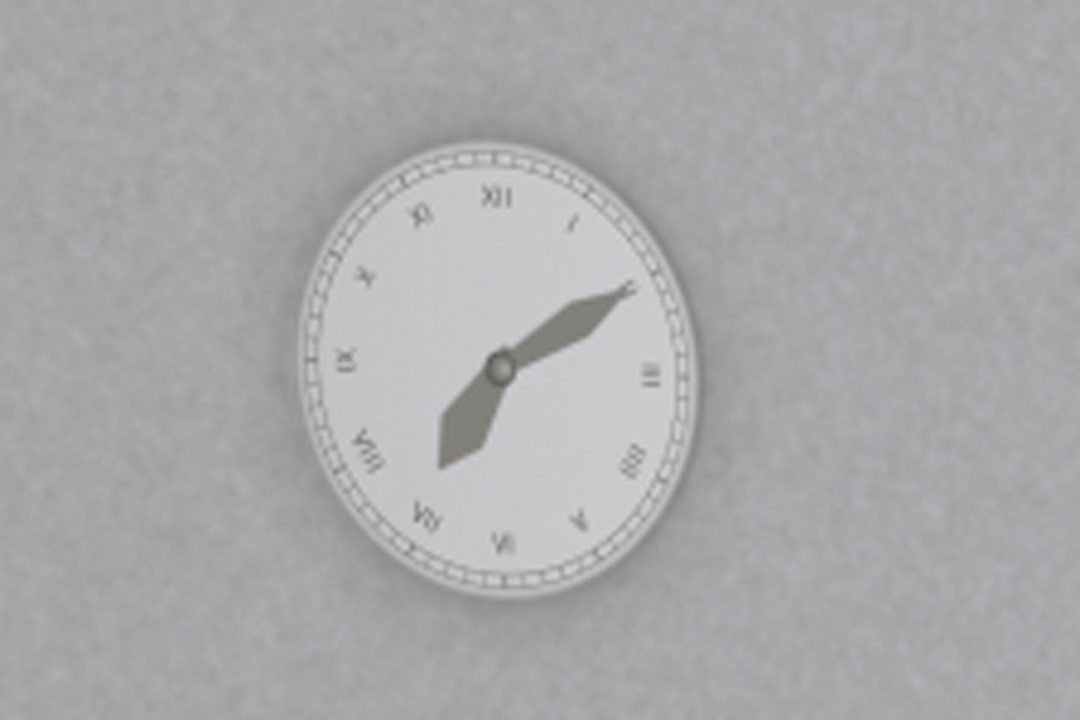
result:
7,10
